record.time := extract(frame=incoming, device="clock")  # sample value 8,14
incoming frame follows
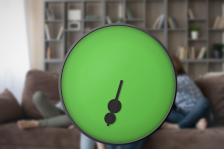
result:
6,33
